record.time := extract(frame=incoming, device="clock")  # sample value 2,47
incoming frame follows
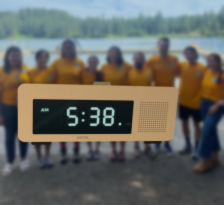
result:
5,38
